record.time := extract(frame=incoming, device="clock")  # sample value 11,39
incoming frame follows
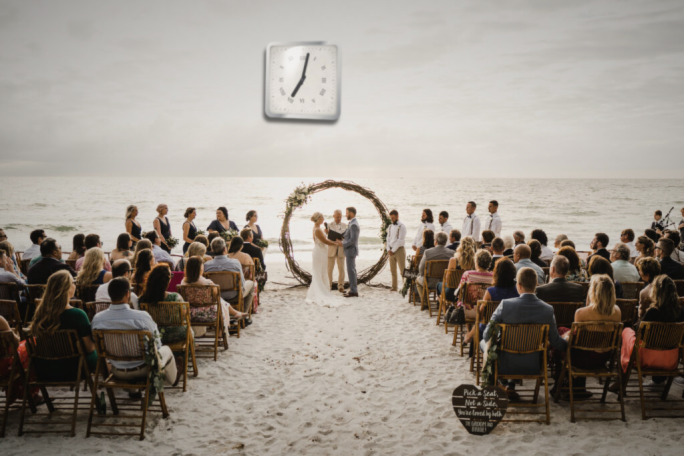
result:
7,02
